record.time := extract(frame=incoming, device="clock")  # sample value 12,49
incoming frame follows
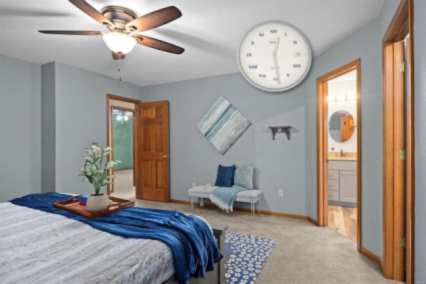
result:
12,29
